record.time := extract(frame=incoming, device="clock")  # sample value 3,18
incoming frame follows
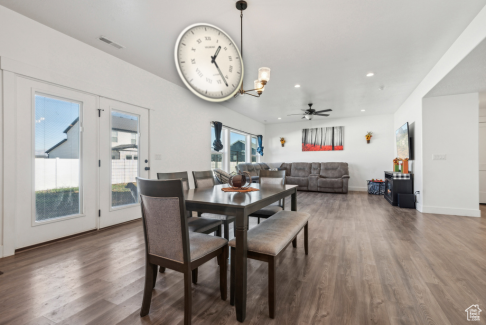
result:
1,27
